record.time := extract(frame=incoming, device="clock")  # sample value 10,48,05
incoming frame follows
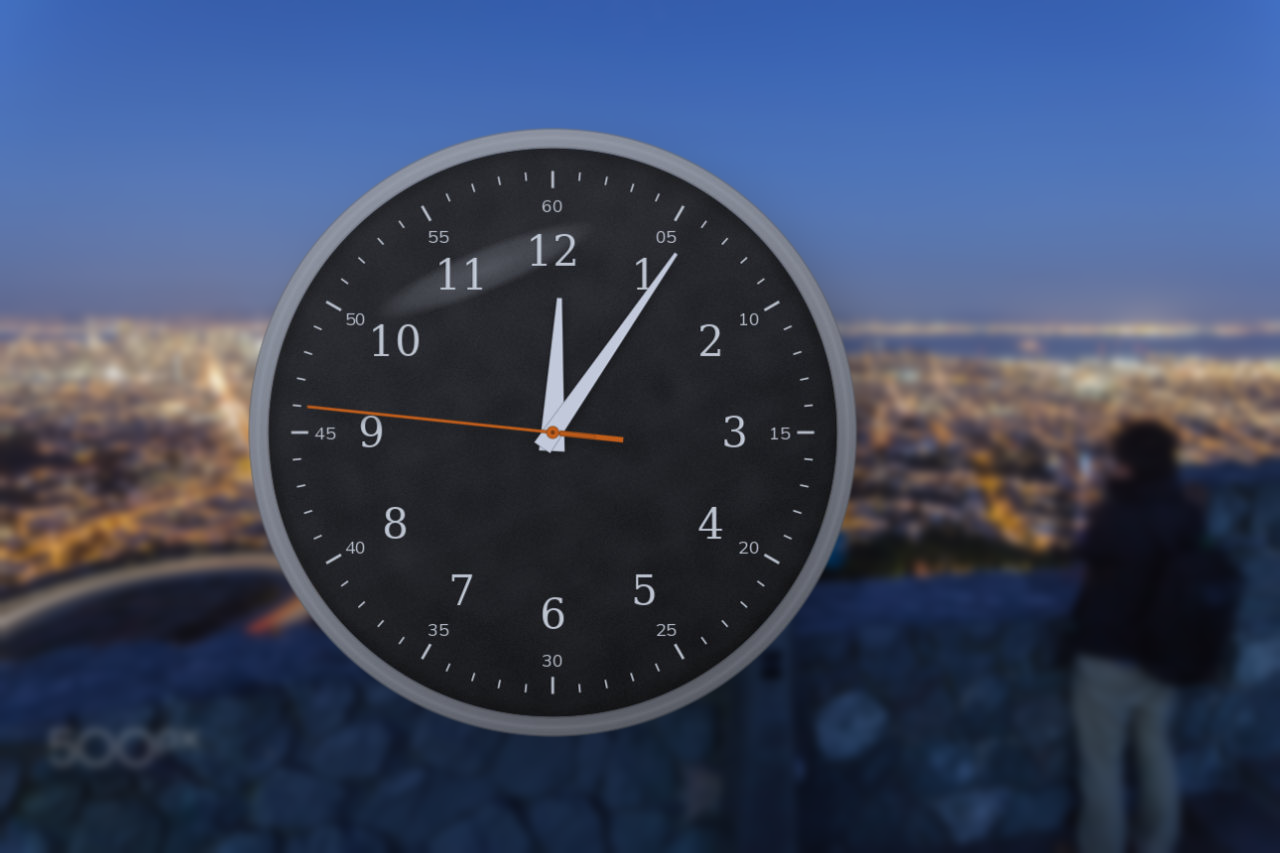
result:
12,05,46
